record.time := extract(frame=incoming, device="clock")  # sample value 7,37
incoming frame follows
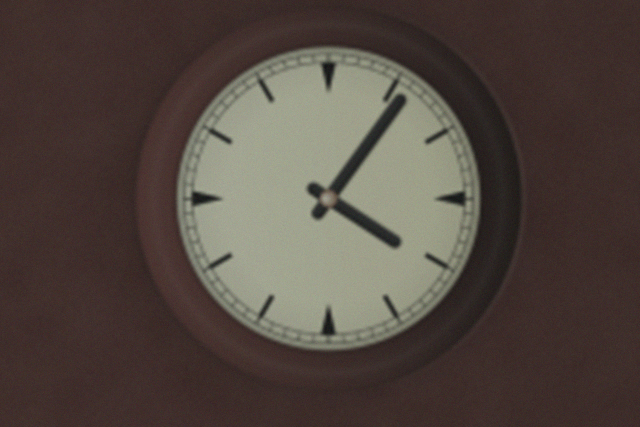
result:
4,06
